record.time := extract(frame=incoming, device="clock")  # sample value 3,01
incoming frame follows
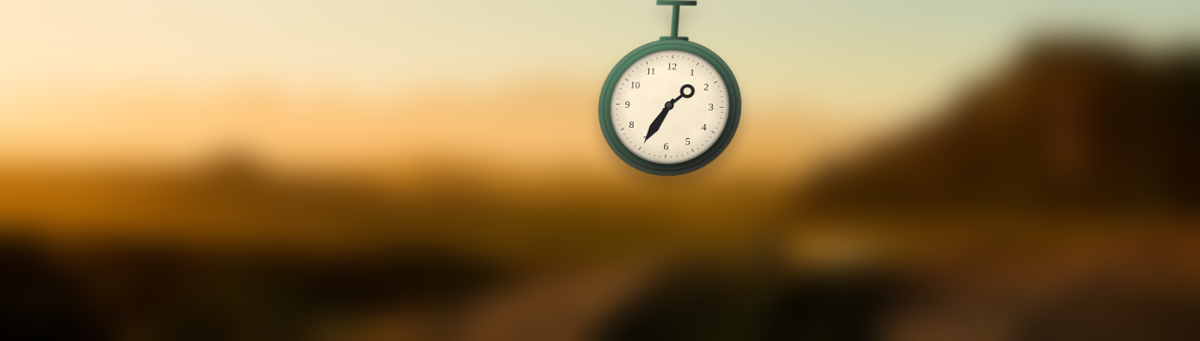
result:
1,35
